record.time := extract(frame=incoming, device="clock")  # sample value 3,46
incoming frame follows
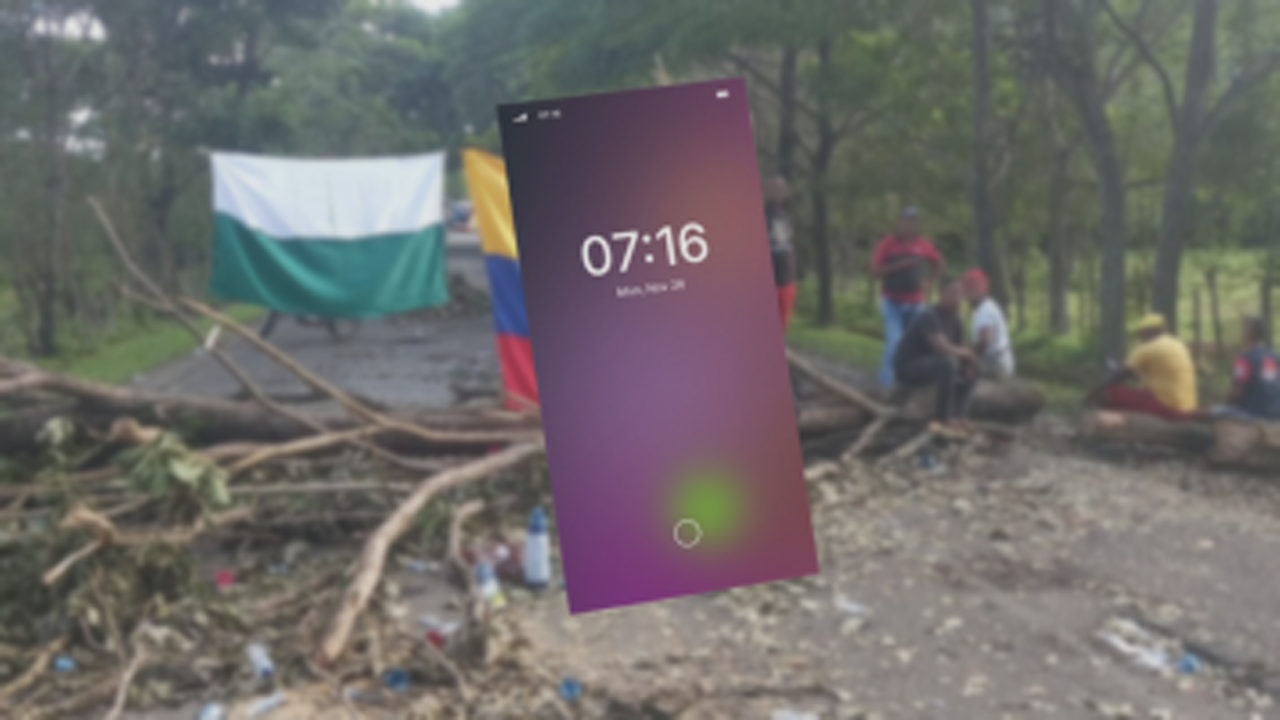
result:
7,16
